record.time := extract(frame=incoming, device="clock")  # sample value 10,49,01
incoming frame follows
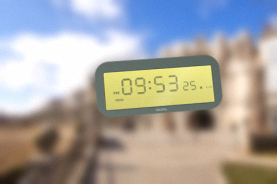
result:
9,53,25
